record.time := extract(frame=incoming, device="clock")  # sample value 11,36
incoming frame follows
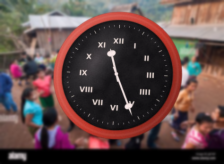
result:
11,26
